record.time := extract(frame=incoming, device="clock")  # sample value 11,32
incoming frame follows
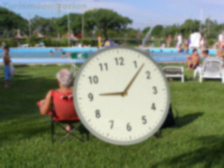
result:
9,07
